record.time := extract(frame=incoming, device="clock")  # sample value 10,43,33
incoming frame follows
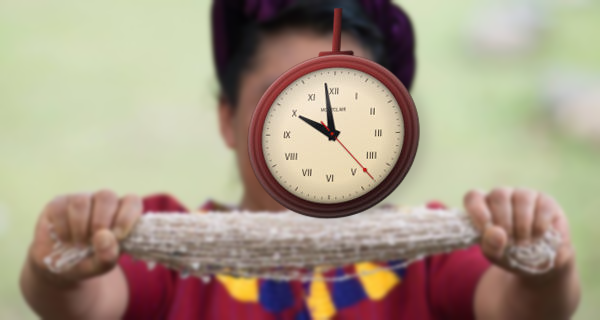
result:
9,58,23
